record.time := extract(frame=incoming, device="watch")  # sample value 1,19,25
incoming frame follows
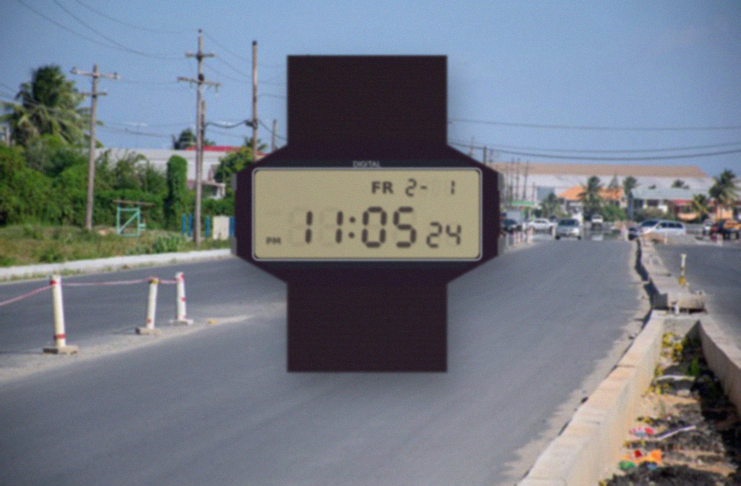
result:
11,05,24
